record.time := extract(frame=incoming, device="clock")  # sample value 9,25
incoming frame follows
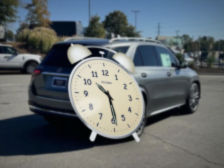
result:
10,29
